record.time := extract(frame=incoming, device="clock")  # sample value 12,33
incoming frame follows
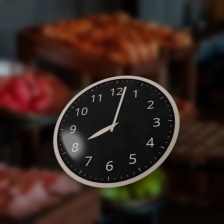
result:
8,02
